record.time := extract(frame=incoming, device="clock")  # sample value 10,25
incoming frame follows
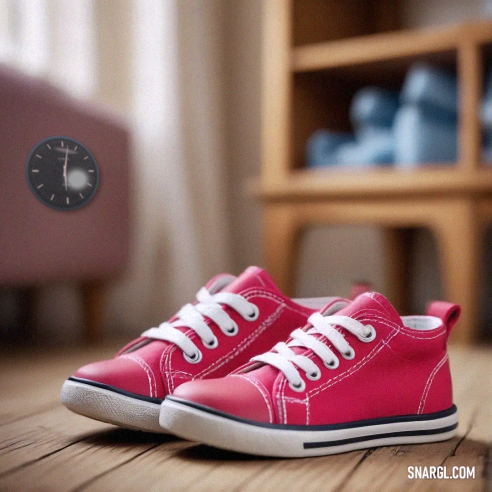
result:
6,02
